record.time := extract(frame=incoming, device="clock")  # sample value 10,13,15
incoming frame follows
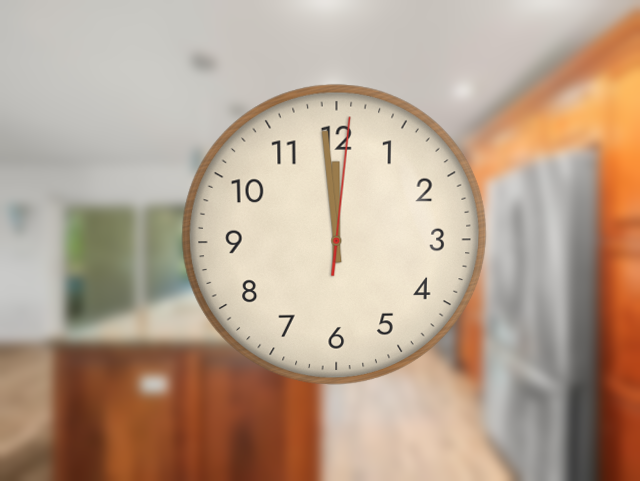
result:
11,59,01
